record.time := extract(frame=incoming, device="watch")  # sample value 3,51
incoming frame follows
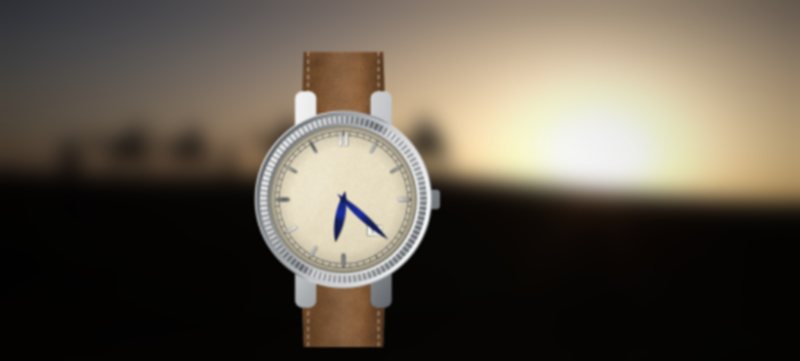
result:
6,22
